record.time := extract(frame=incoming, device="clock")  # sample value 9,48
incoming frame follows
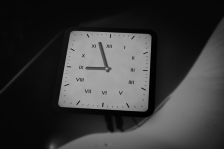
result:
8,57
